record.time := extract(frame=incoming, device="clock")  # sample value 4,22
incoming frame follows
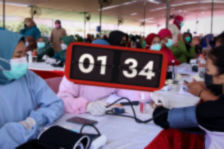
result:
1,34
